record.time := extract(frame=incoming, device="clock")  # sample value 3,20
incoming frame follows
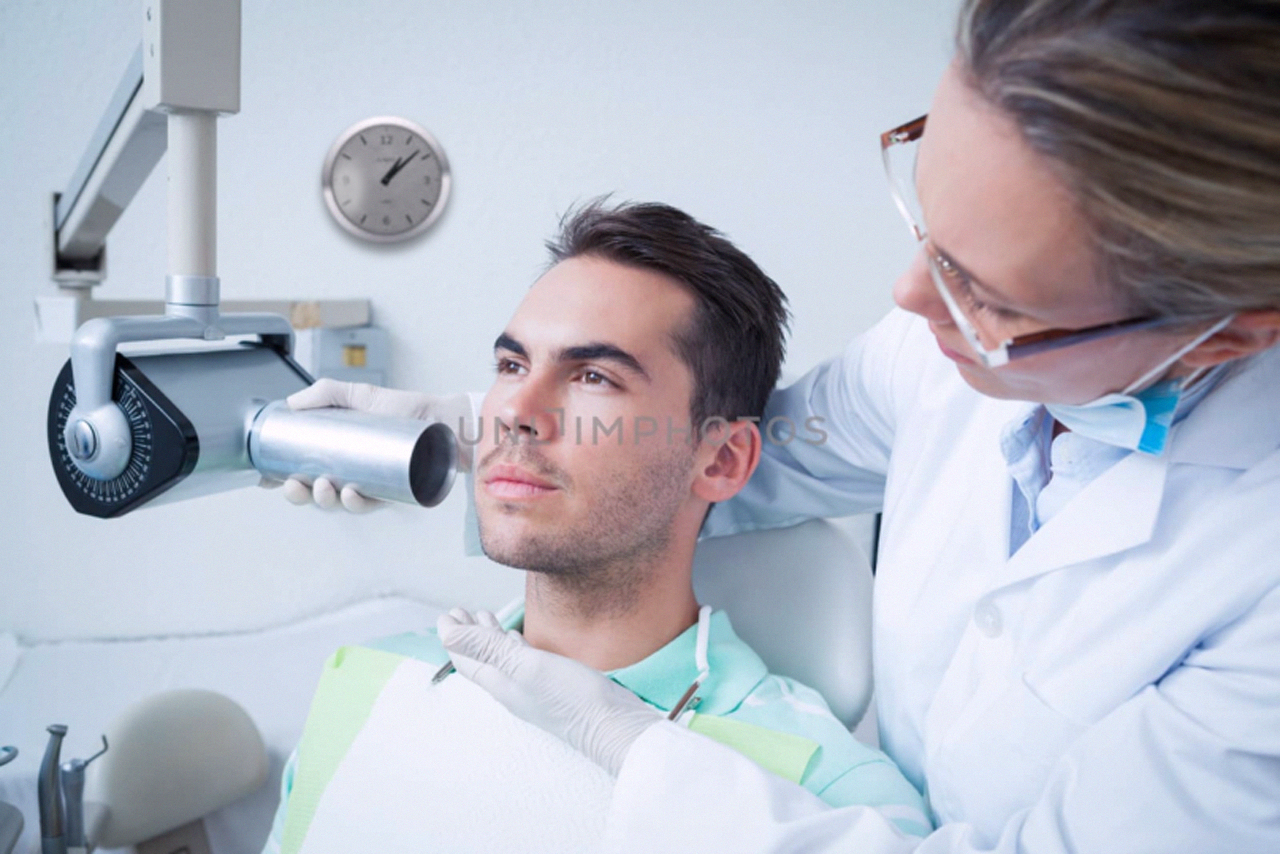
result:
1,08
